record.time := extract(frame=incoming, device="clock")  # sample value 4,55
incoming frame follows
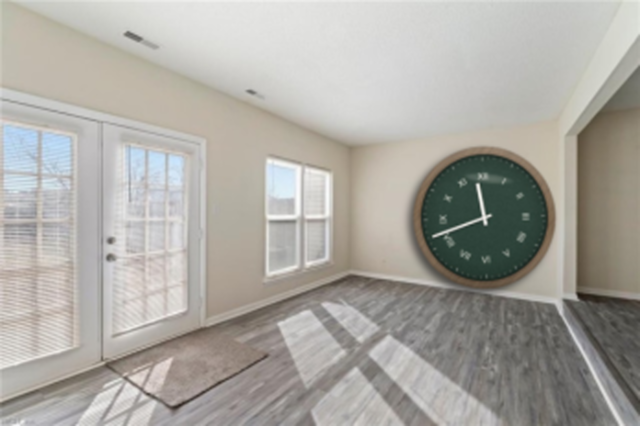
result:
11,42
